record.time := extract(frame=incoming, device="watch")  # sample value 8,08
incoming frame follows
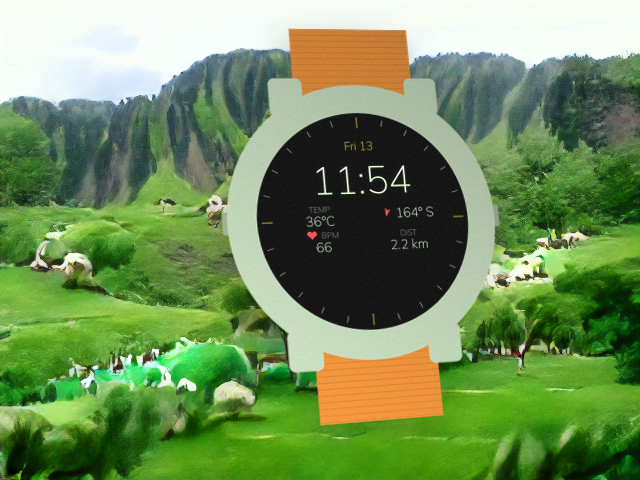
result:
11,54
